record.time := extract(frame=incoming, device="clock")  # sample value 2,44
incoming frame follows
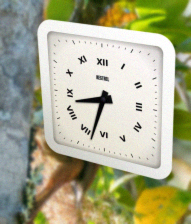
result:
8,33
